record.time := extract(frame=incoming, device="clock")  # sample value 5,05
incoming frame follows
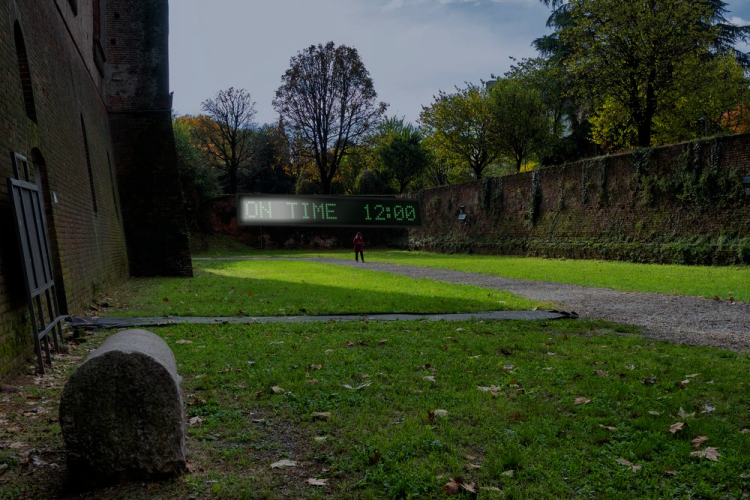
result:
12,00
